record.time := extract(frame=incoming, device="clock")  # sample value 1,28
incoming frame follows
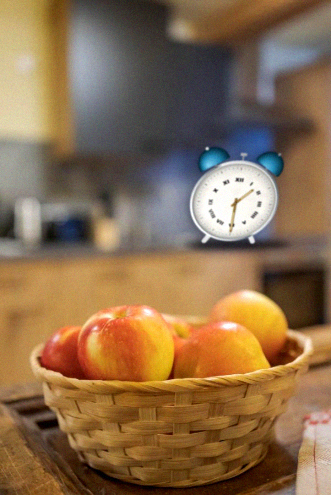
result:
1,30
